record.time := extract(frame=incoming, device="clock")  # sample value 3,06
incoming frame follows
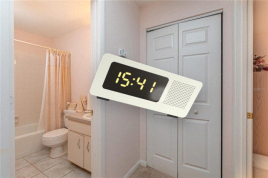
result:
15,41
